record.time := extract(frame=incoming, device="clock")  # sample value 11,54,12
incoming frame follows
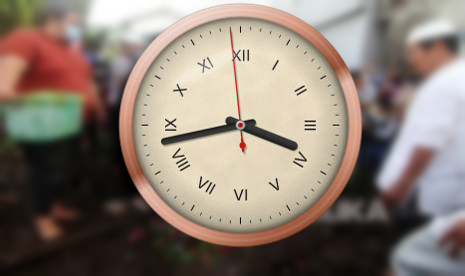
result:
3,42,59
